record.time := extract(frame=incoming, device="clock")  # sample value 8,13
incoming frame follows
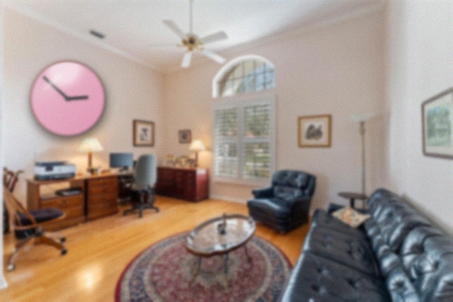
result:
2,52
